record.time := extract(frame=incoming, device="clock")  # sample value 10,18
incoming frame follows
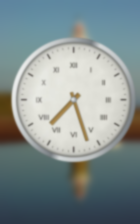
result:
7,27
